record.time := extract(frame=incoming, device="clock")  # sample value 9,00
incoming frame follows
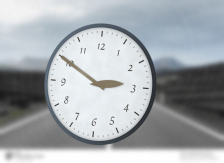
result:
2,50
